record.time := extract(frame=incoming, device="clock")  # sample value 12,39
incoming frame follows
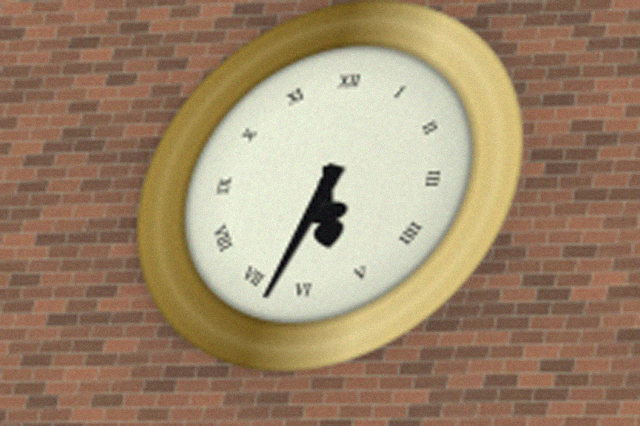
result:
5,33
